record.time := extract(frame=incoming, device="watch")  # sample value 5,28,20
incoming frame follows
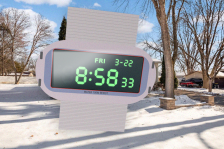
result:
8,58,33
